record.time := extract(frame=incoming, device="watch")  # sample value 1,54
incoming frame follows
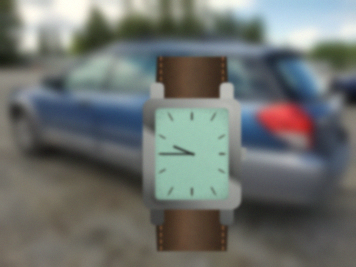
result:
9,45
